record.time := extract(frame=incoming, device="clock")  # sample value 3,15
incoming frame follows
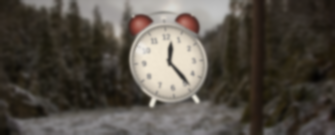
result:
12,24
